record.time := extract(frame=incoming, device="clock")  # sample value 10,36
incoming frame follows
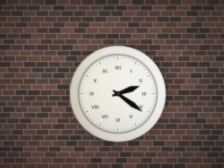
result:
2,21
